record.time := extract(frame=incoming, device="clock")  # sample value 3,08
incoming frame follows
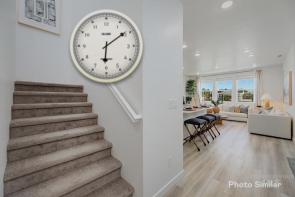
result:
6,09
